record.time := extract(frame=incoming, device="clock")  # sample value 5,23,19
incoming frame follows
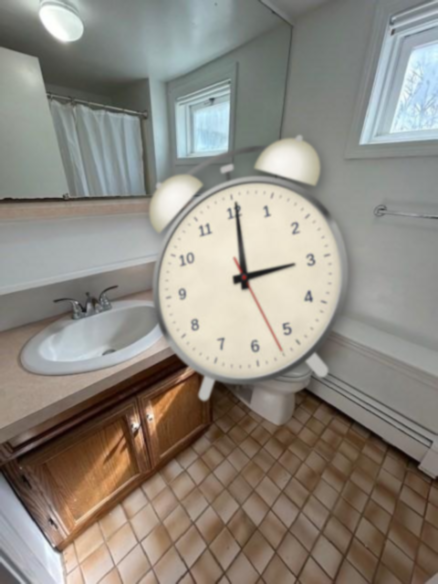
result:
3,00,27
